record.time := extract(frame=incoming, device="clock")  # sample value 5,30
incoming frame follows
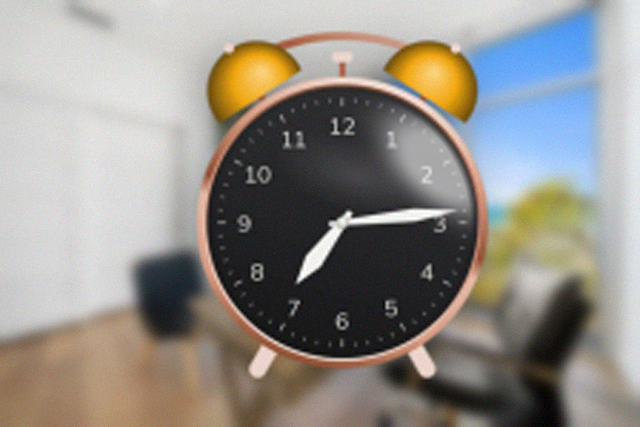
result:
7,14
